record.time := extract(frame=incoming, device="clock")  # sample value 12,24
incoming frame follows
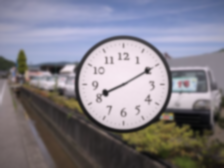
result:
8,10
